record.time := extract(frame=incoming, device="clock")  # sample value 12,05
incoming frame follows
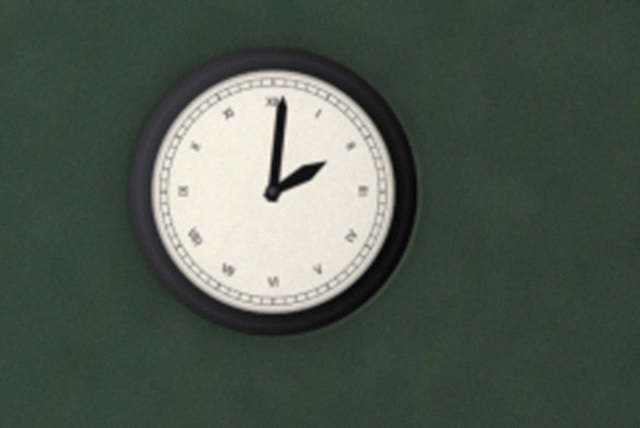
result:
2,01
